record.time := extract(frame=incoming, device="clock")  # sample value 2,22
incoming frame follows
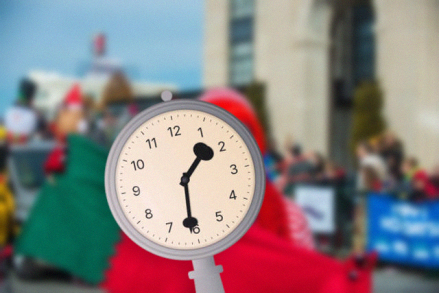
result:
1,31
